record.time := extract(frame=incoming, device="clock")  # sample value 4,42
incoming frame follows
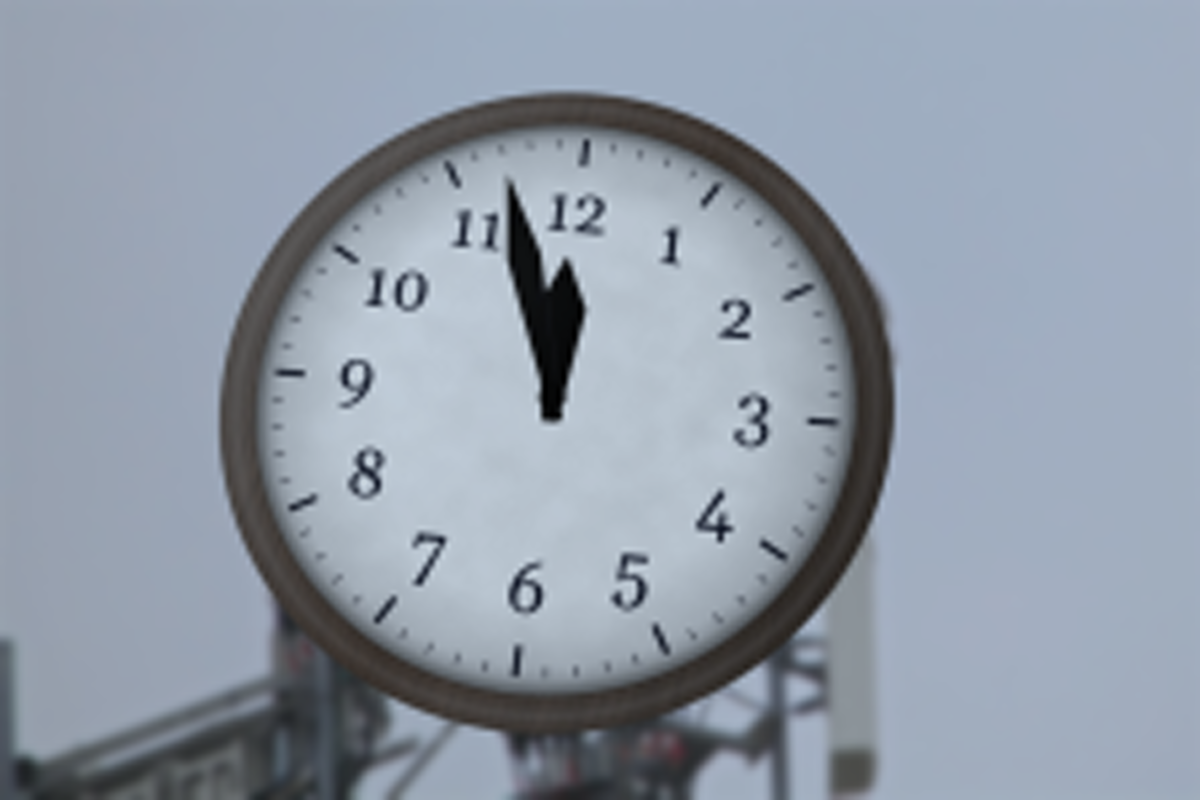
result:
11,57
